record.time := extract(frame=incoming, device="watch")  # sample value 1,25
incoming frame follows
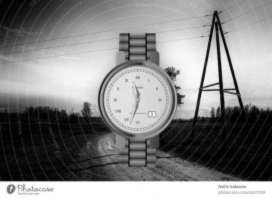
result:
11,33
